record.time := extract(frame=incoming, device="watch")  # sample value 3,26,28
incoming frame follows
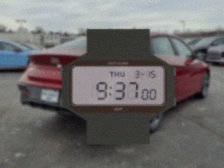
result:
9,37,00
